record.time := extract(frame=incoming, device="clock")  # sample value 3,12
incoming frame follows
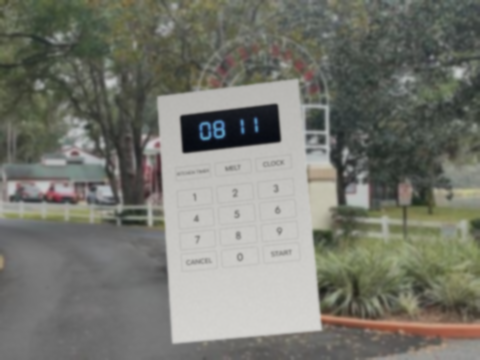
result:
8,11
